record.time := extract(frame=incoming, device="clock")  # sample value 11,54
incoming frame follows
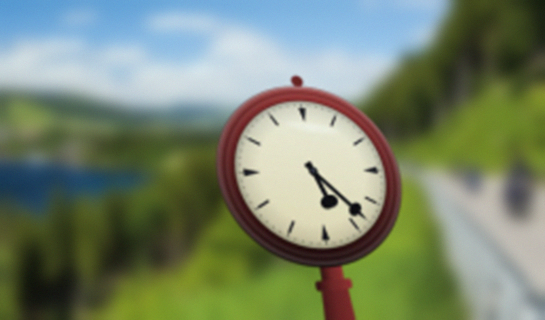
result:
5,23
